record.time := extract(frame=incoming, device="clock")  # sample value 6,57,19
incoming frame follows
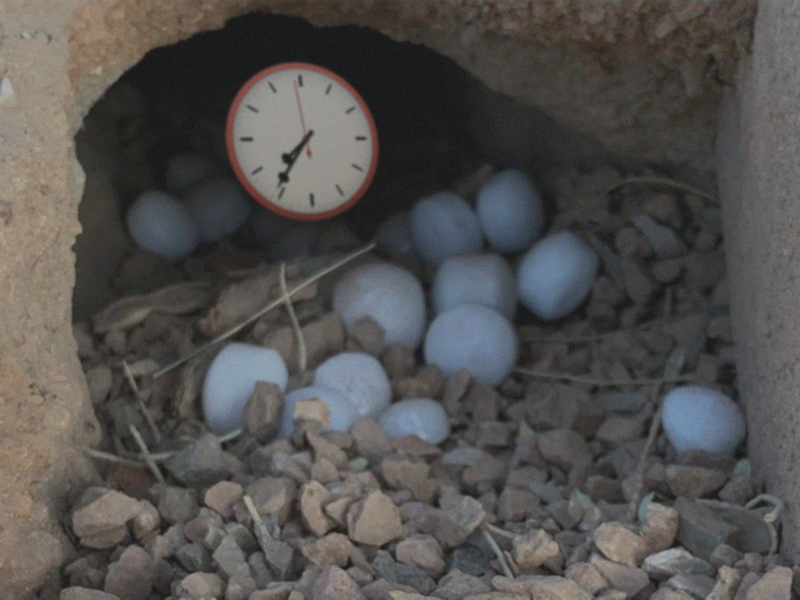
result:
7,35,59
